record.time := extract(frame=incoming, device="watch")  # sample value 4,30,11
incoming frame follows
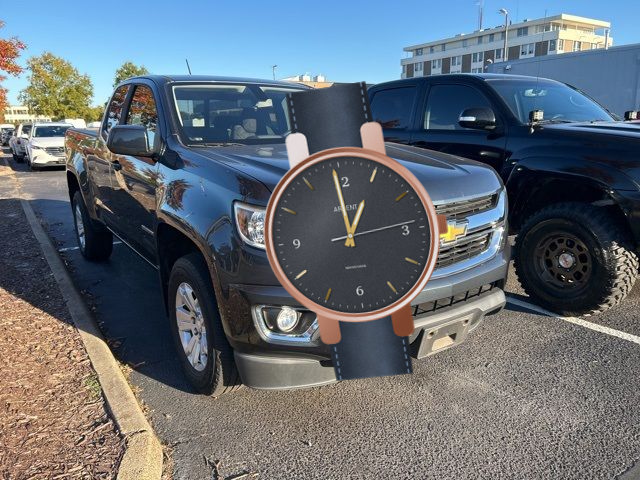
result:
12,59,14
